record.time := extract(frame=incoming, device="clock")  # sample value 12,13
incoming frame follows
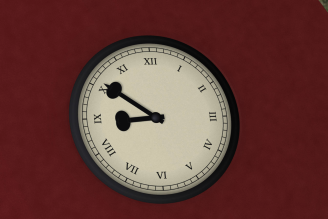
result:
8,51
